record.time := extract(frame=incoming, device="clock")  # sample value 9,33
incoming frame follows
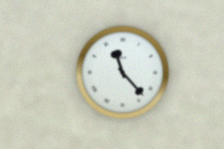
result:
11,23
